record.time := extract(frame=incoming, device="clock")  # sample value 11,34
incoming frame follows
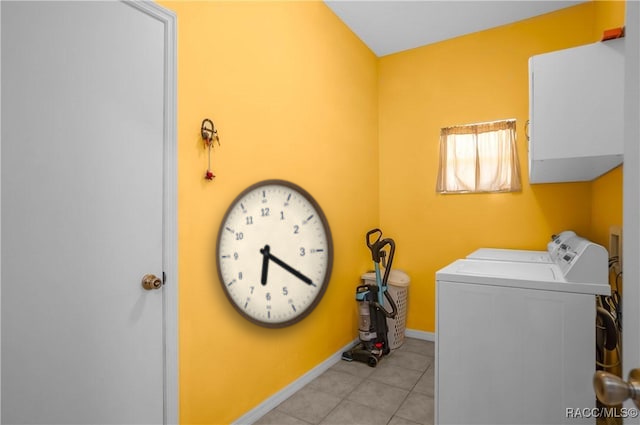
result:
6,20
